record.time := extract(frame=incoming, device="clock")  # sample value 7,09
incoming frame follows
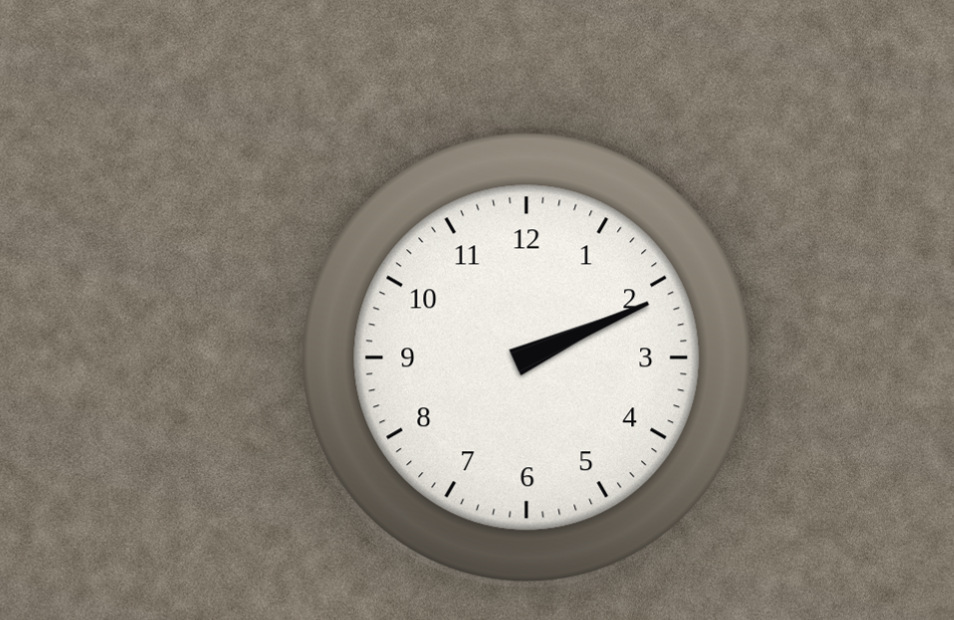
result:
2,11
